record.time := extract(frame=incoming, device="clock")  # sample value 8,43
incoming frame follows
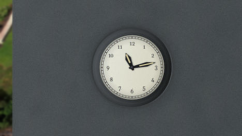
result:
11,13
